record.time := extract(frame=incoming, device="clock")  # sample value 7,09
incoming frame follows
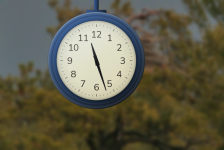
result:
11,27
